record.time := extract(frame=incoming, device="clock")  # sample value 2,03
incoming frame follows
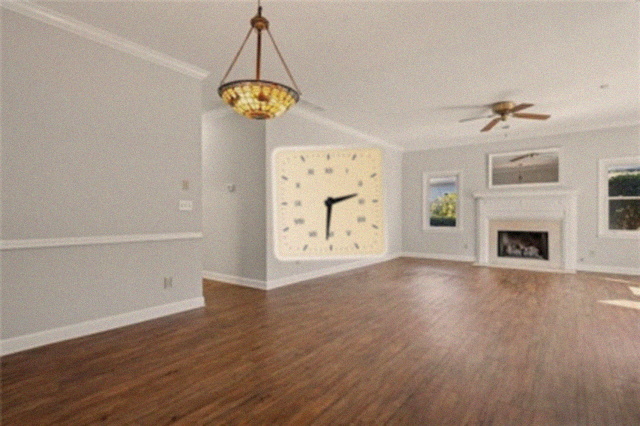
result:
2,31
